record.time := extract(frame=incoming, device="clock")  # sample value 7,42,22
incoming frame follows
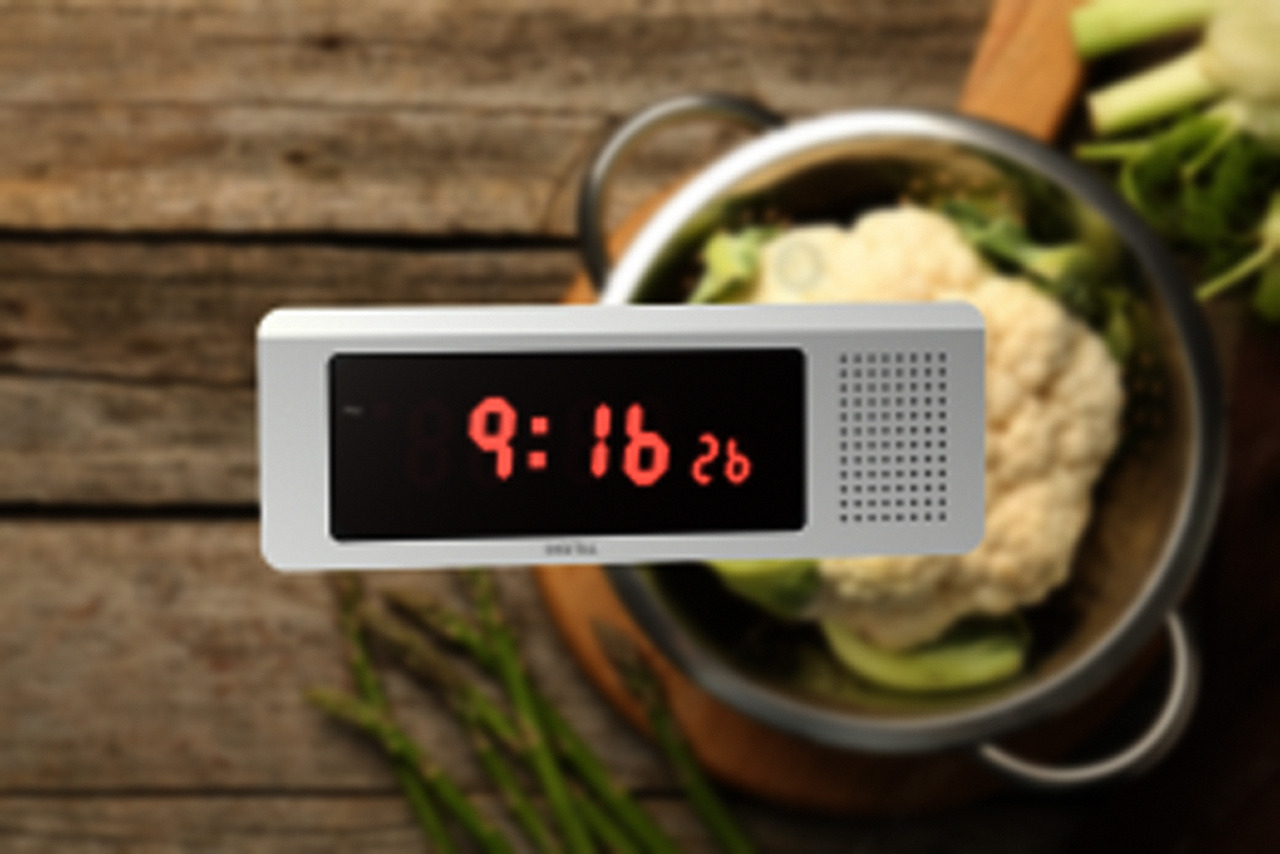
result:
9,16,26
